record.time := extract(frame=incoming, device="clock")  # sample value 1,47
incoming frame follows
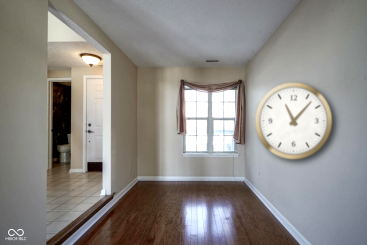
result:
11,07
